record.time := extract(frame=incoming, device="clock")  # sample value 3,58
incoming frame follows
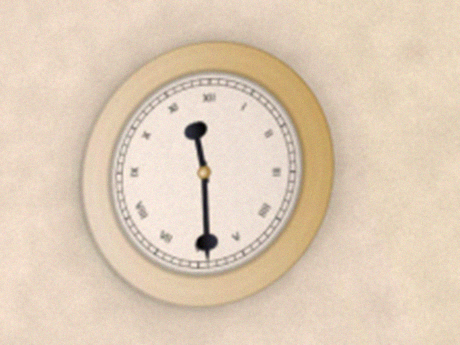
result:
11,29
